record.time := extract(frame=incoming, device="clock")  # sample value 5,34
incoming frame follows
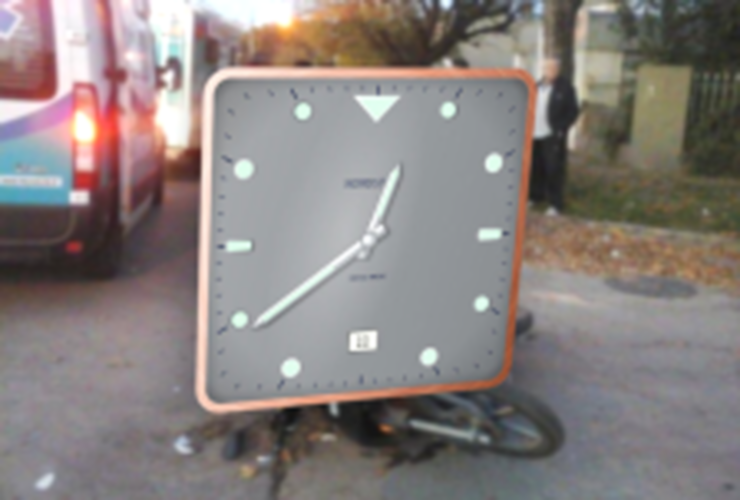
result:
12,39
